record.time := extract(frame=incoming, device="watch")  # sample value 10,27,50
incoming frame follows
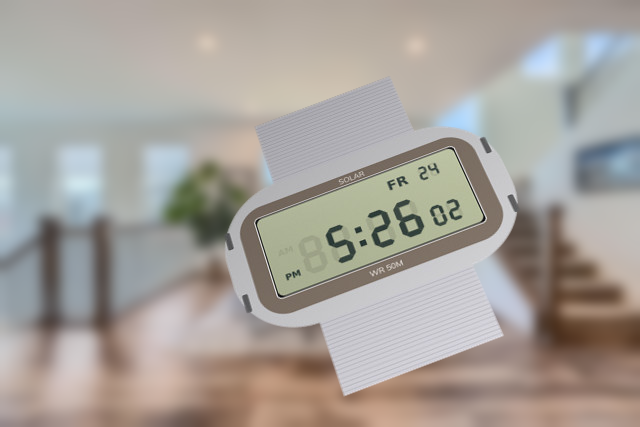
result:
5,26,02
